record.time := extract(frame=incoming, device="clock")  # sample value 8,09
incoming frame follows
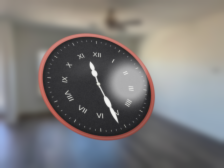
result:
11,26
